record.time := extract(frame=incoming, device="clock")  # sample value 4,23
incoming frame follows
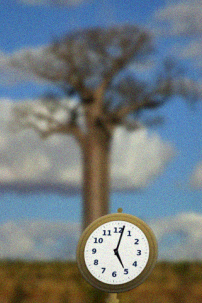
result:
5,02
